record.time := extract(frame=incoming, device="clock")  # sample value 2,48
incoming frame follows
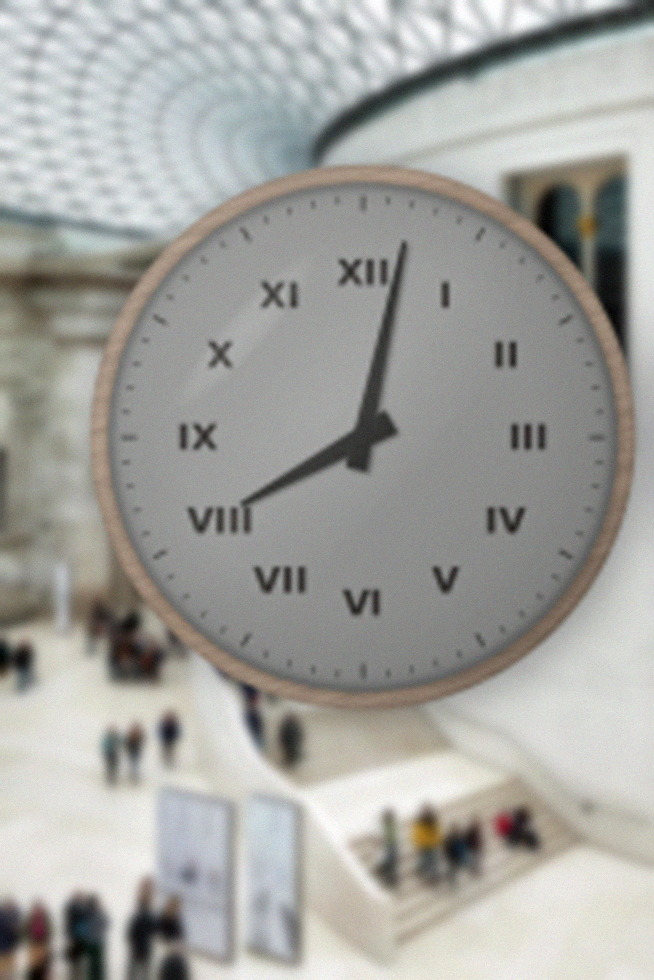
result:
8,02
